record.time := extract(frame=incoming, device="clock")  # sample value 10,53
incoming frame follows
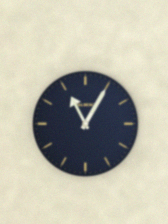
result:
11,05
